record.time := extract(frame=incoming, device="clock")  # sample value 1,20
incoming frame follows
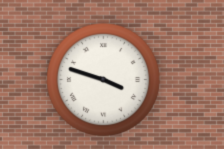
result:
3,48
